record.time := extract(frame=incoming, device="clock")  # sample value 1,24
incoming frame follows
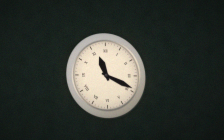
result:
11,19
